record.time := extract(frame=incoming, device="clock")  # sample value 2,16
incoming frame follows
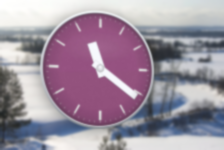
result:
11,21
